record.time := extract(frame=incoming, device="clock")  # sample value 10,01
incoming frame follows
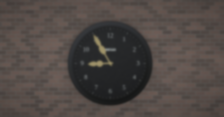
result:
8,55
